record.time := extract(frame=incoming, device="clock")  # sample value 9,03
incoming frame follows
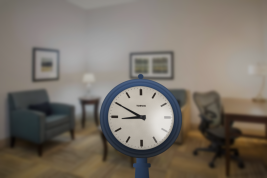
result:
8,50
